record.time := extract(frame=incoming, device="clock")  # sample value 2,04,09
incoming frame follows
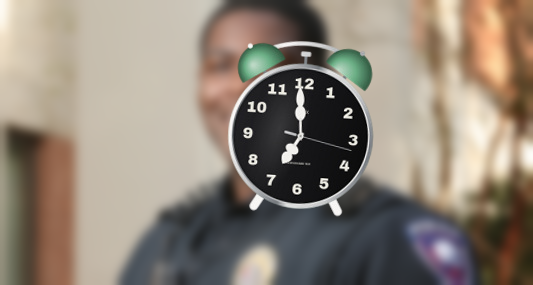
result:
6,59,17
